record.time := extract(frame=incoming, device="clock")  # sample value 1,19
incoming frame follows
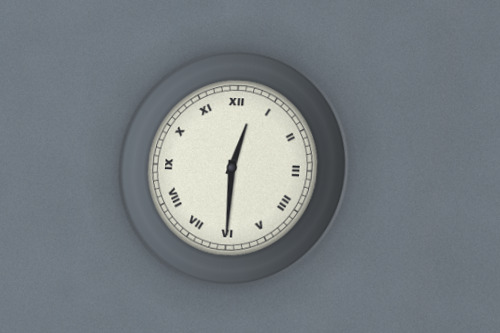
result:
12,30
